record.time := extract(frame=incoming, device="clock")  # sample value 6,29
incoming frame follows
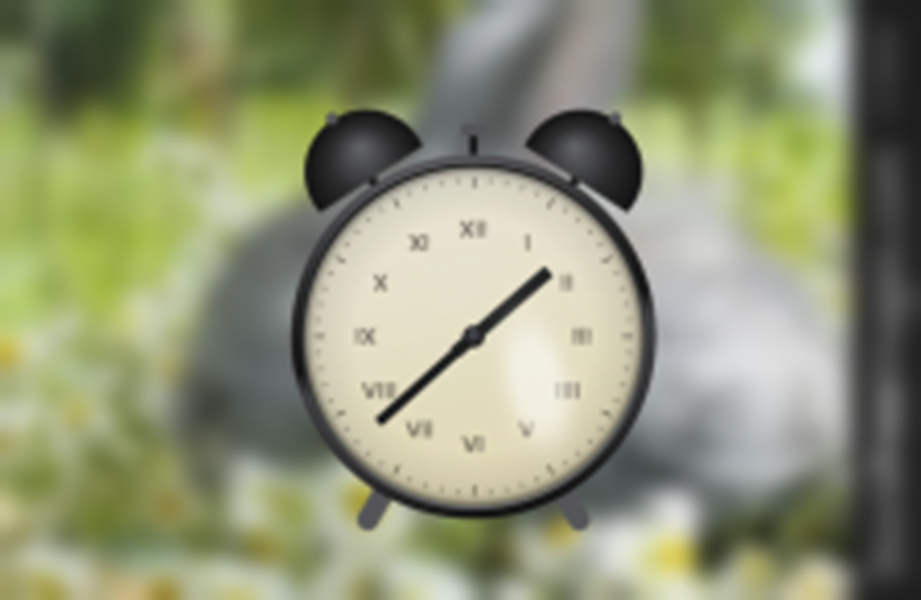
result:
1,38
